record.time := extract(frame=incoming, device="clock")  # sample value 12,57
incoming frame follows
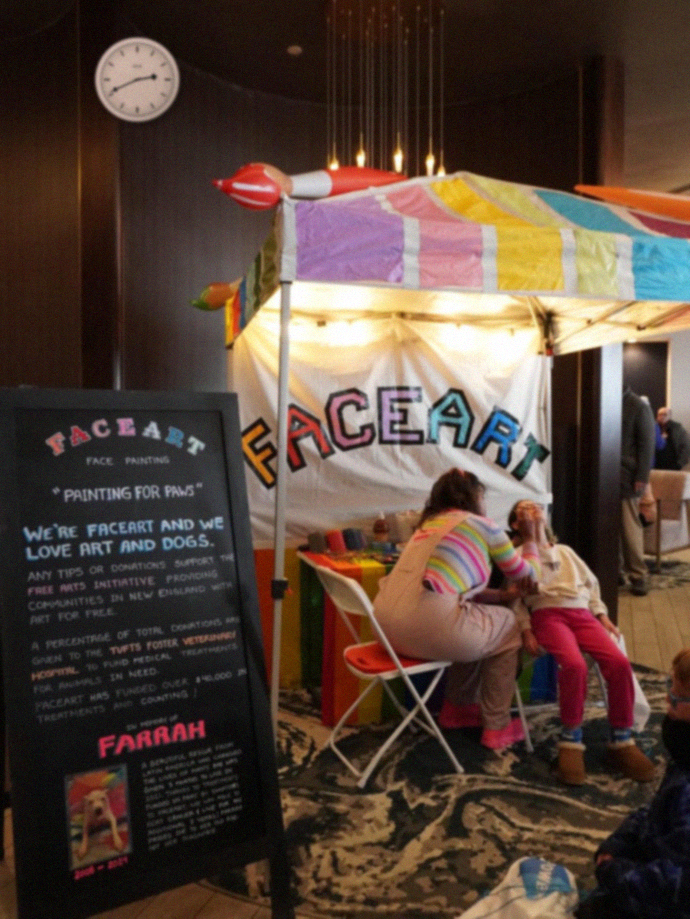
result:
2,41
